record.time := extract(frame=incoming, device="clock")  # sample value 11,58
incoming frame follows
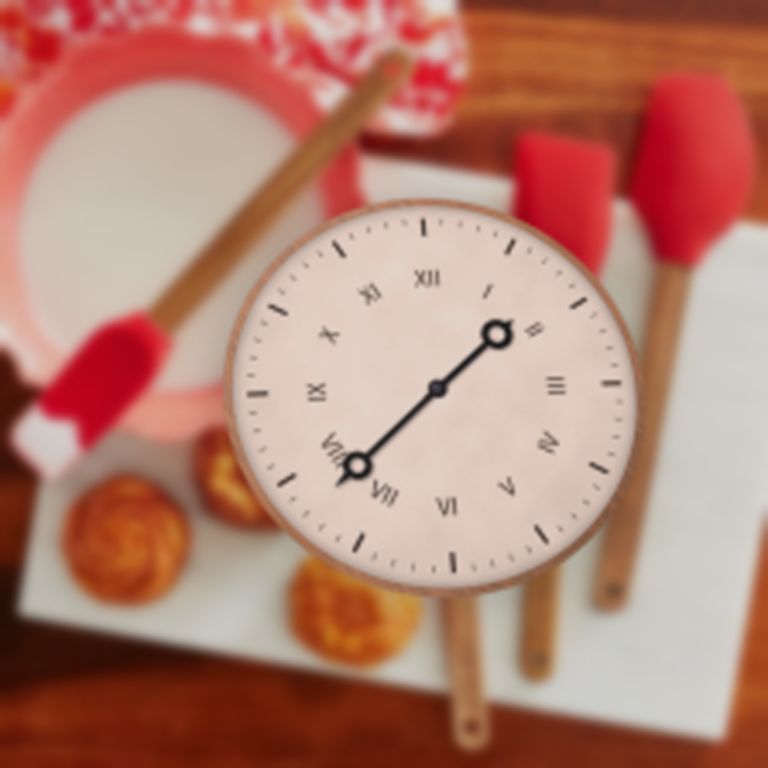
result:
1,38
